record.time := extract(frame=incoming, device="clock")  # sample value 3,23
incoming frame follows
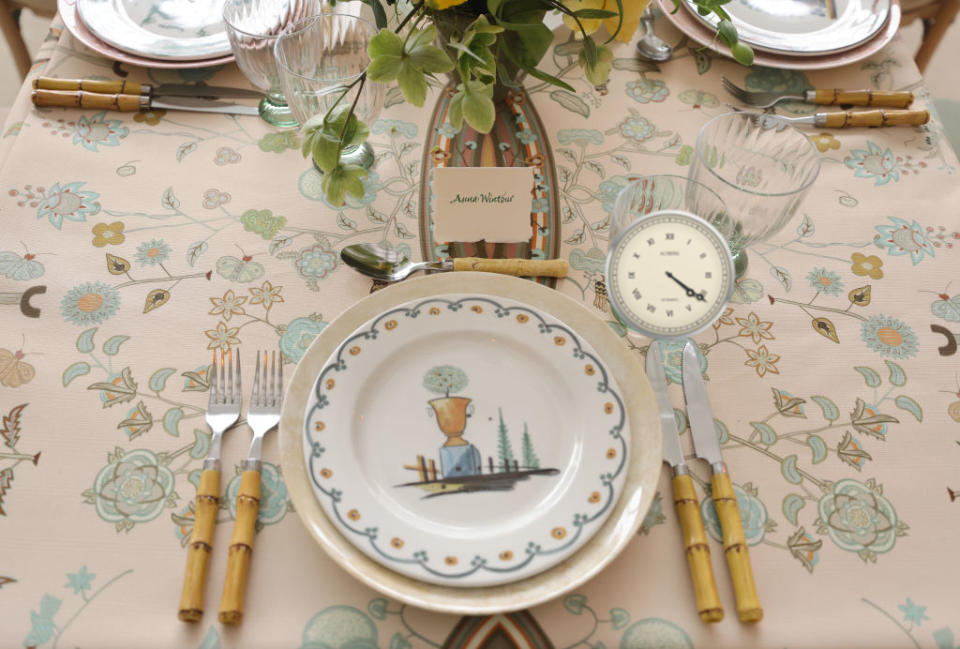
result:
4,21
